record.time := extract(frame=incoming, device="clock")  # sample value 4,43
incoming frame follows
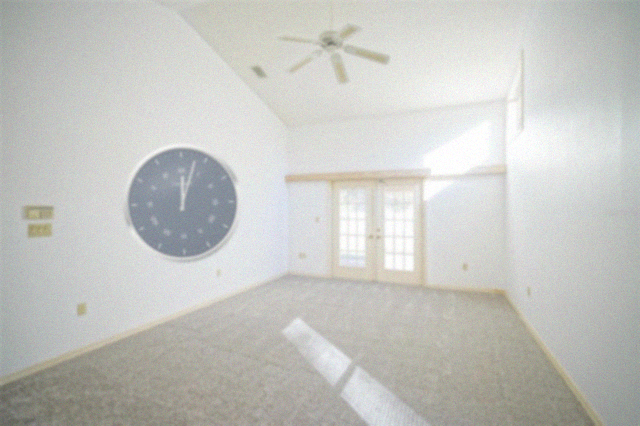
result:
12,03
